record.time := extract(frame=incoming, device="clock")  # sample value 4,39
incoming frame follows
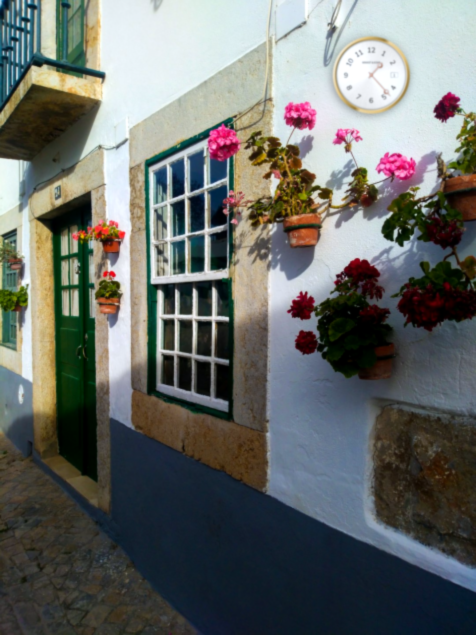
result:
1,23
